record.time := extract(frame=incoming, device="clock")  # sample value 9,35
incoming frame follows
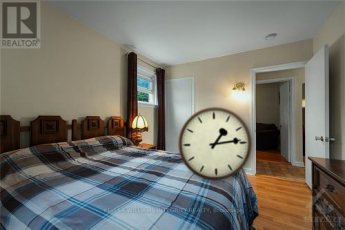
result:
1,14
